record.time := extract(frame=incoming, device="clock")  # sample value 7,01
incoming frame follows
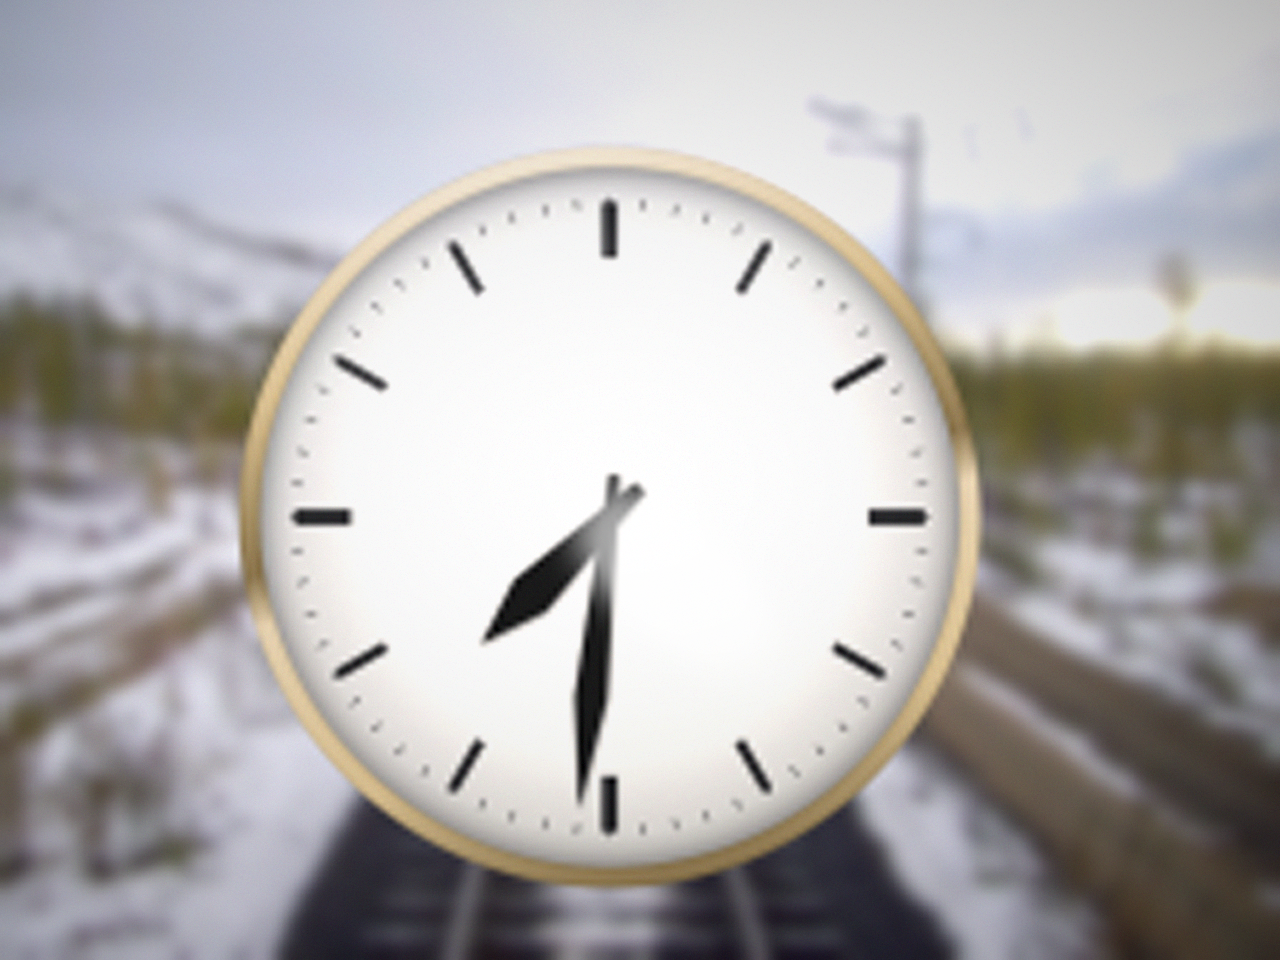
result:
7,31
